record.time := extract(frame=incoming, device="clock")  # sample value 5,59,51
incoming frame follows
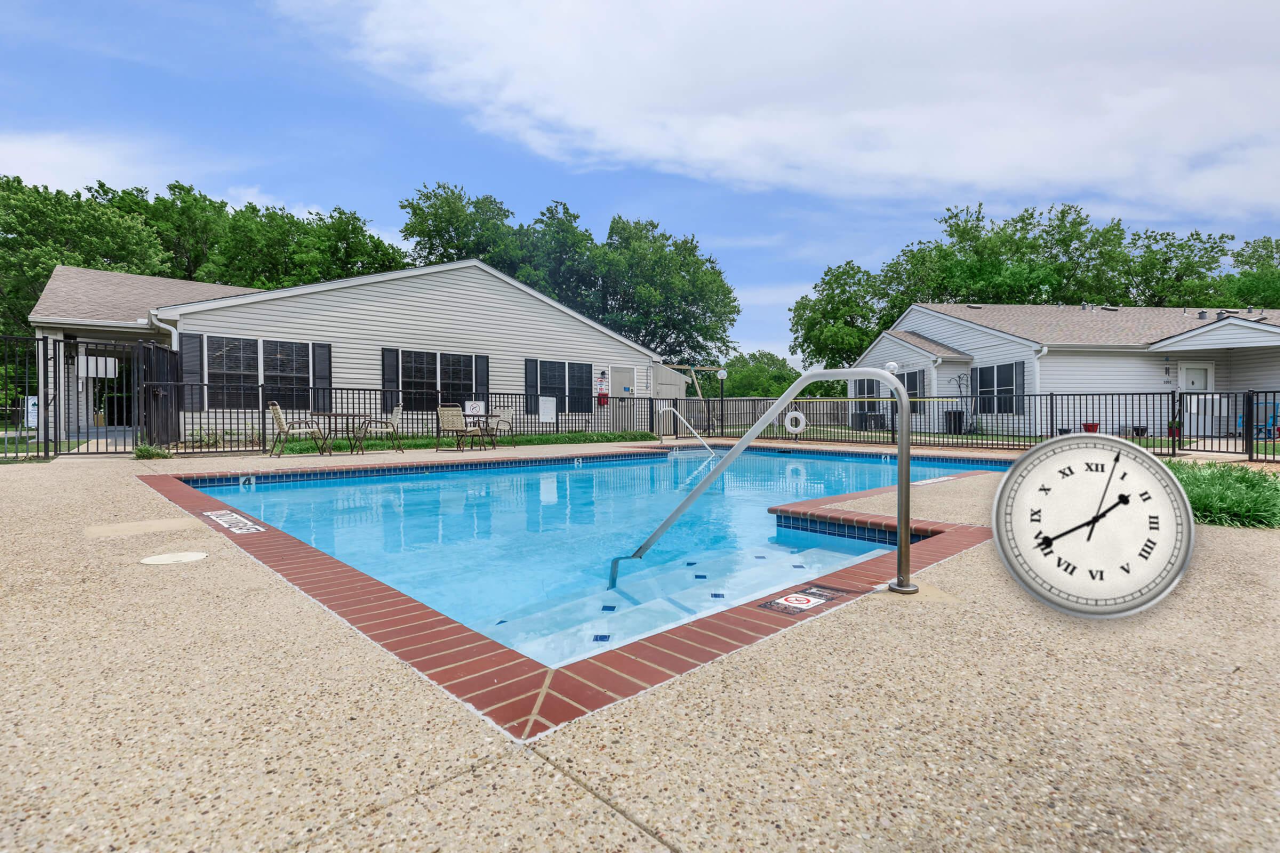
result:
1,40,03
